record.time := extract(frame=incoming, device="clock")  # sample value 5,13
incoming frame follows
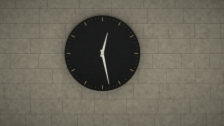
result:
12,28
